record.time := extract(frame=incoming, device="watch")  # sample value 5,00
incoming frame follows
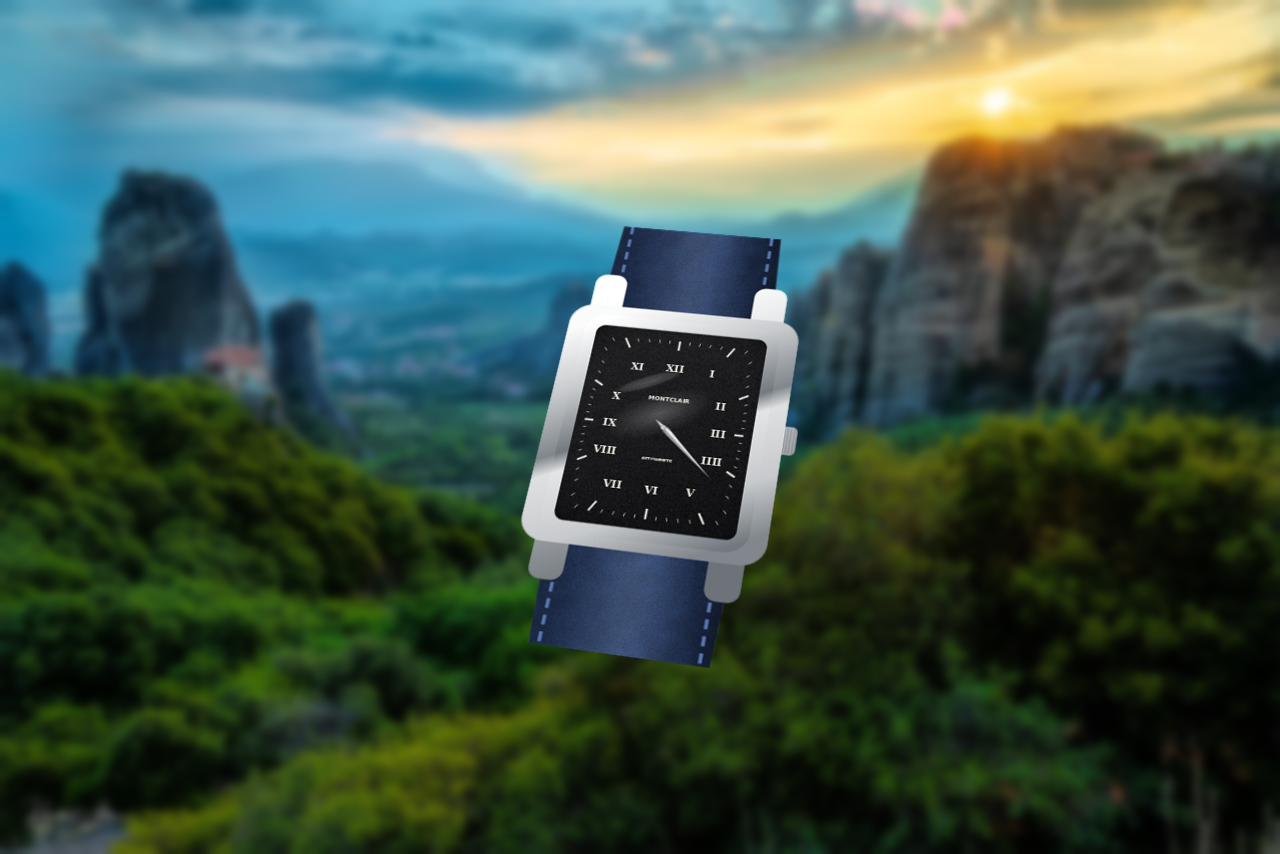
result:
4,22
